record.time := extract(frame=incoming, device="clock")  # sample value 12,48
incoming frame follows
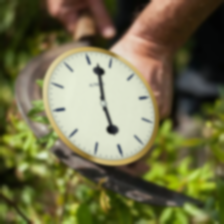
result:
6,02
